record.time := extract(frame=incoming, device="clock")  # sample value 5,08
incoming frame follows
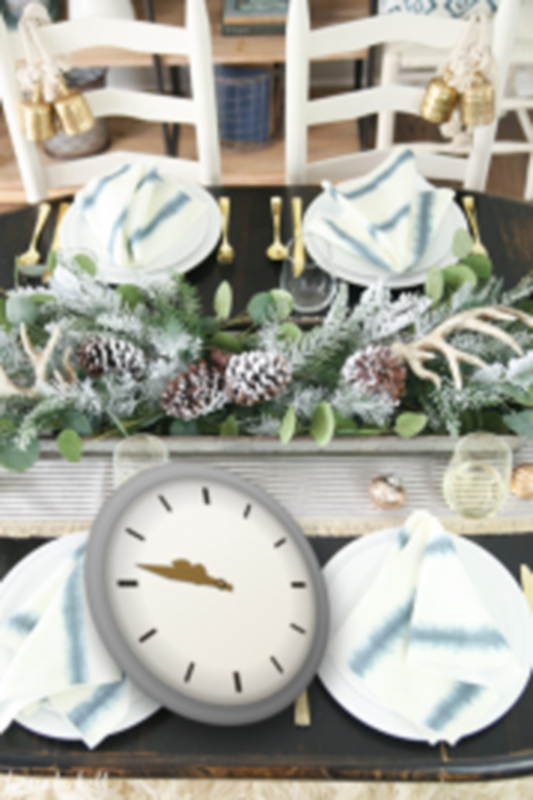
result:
9,47
